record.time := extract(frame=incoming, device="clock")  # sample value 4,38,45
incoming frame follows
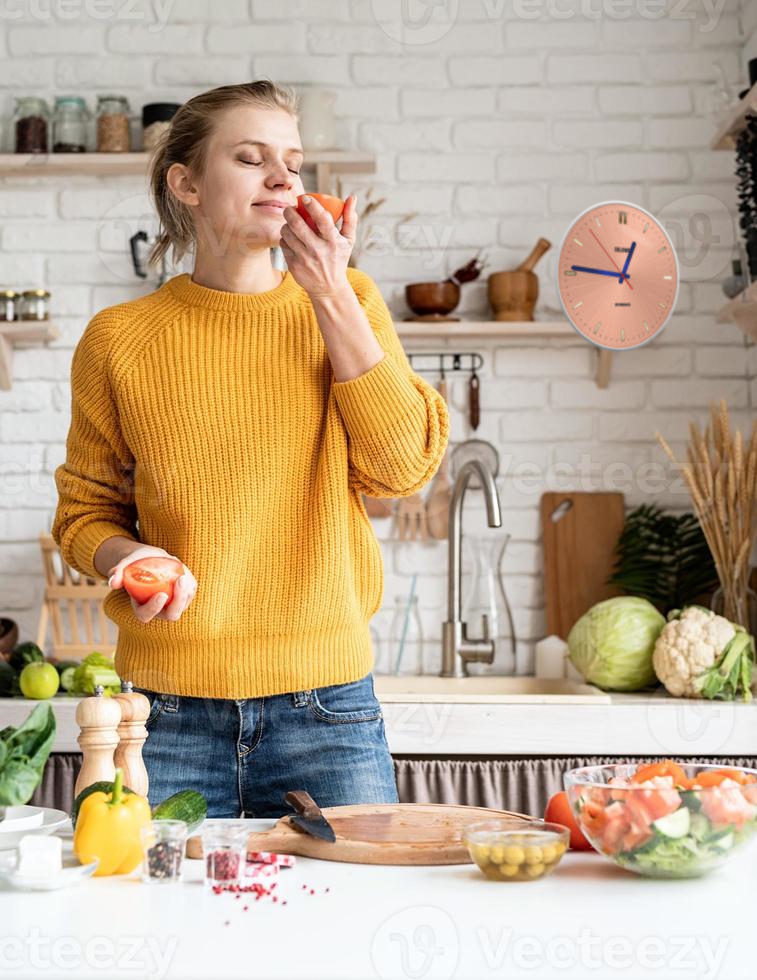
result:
12,45,53
